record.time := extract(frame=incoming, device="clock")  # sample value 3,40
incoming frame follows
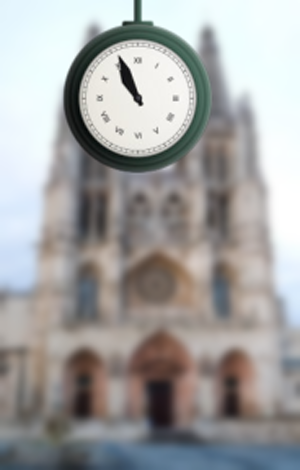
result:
10,56
